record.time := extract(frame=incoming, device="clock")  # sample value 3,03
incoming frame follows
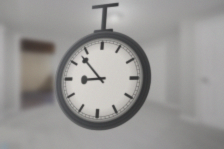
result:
8,53
